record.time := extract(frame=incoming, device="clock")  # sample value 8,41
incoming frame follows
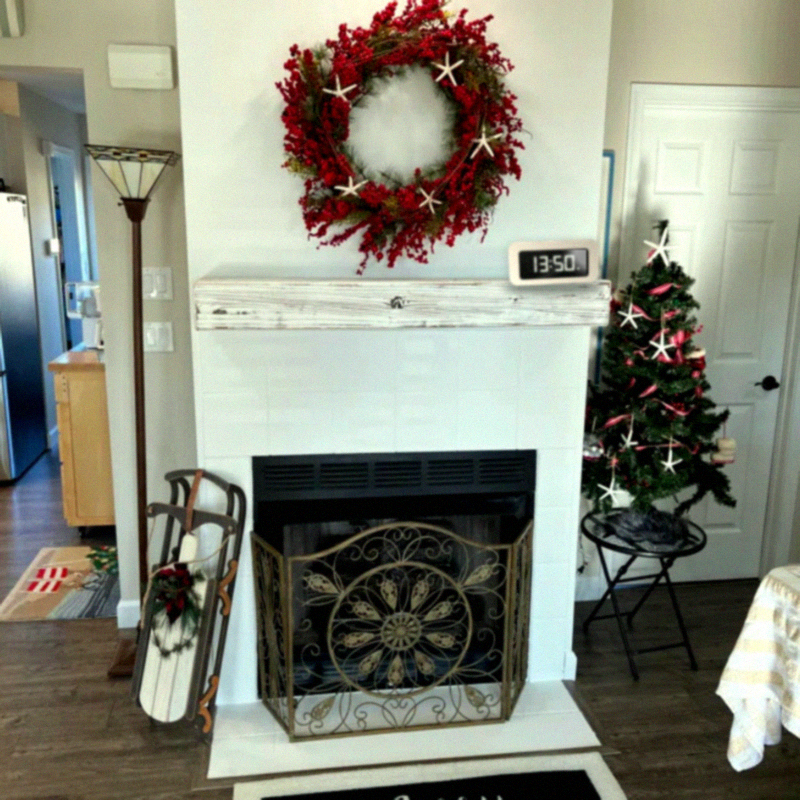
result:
13,50
